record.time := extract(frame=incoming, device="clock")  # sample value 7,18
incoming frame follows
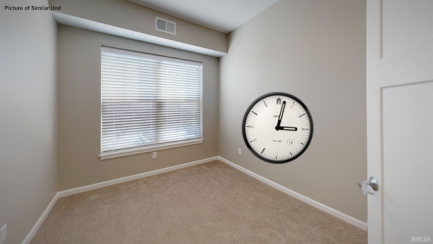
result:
3,02
